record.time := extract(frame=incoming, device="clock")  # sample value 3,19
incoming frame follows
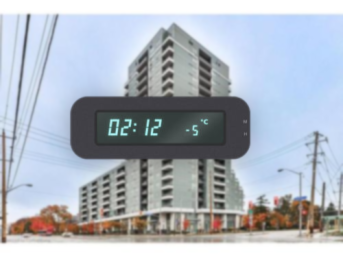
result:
2,12
